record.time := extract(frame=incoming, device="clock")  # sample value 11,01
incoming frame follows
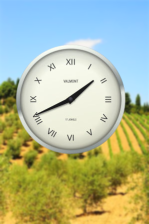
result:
1,41
